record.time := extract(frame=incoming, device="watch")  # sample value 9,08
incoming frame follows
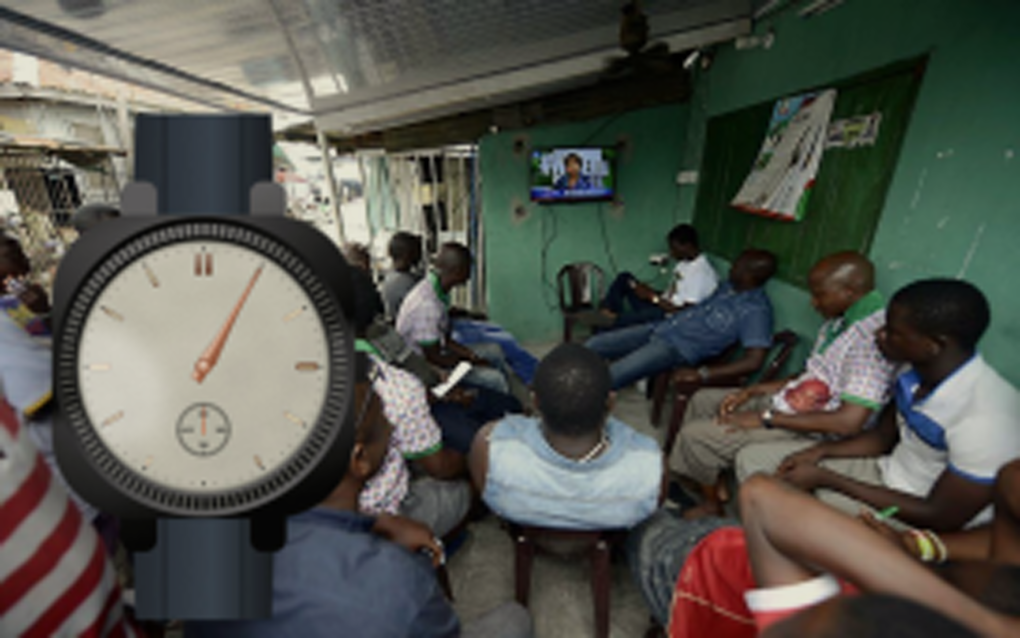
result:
1,05
